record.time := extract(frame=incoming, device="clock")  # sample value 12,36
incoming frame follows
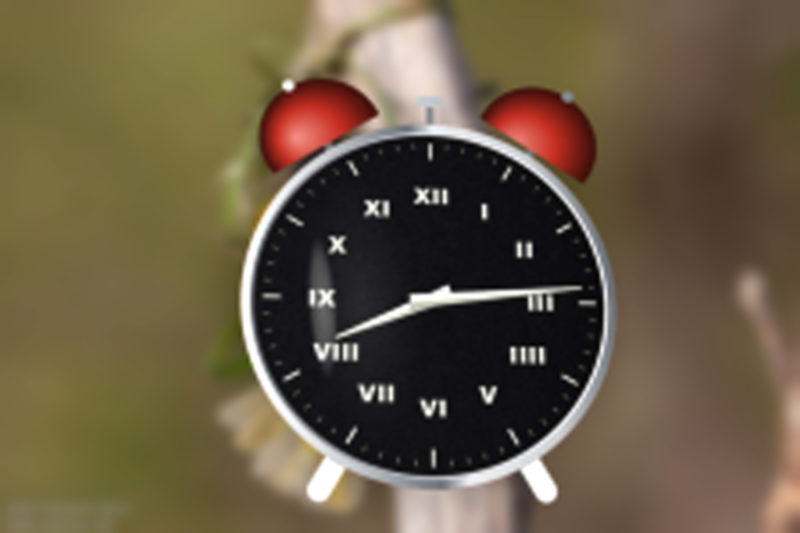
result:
8,14
